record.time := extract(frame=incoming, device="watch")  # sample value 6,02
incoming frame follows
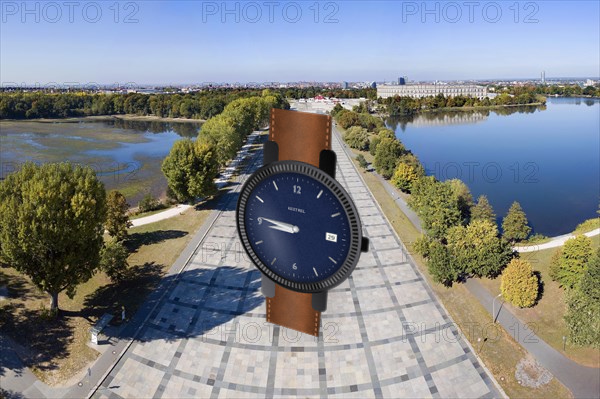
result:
8,46
